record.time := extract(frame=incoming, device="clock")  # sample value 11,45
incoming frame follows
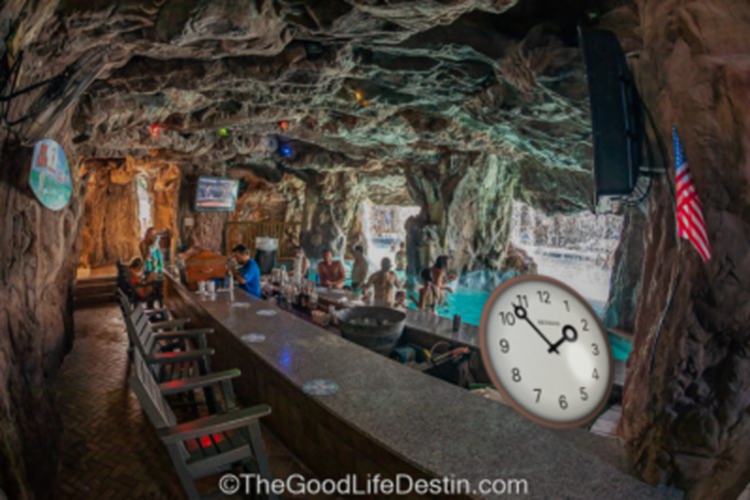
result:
1,53
